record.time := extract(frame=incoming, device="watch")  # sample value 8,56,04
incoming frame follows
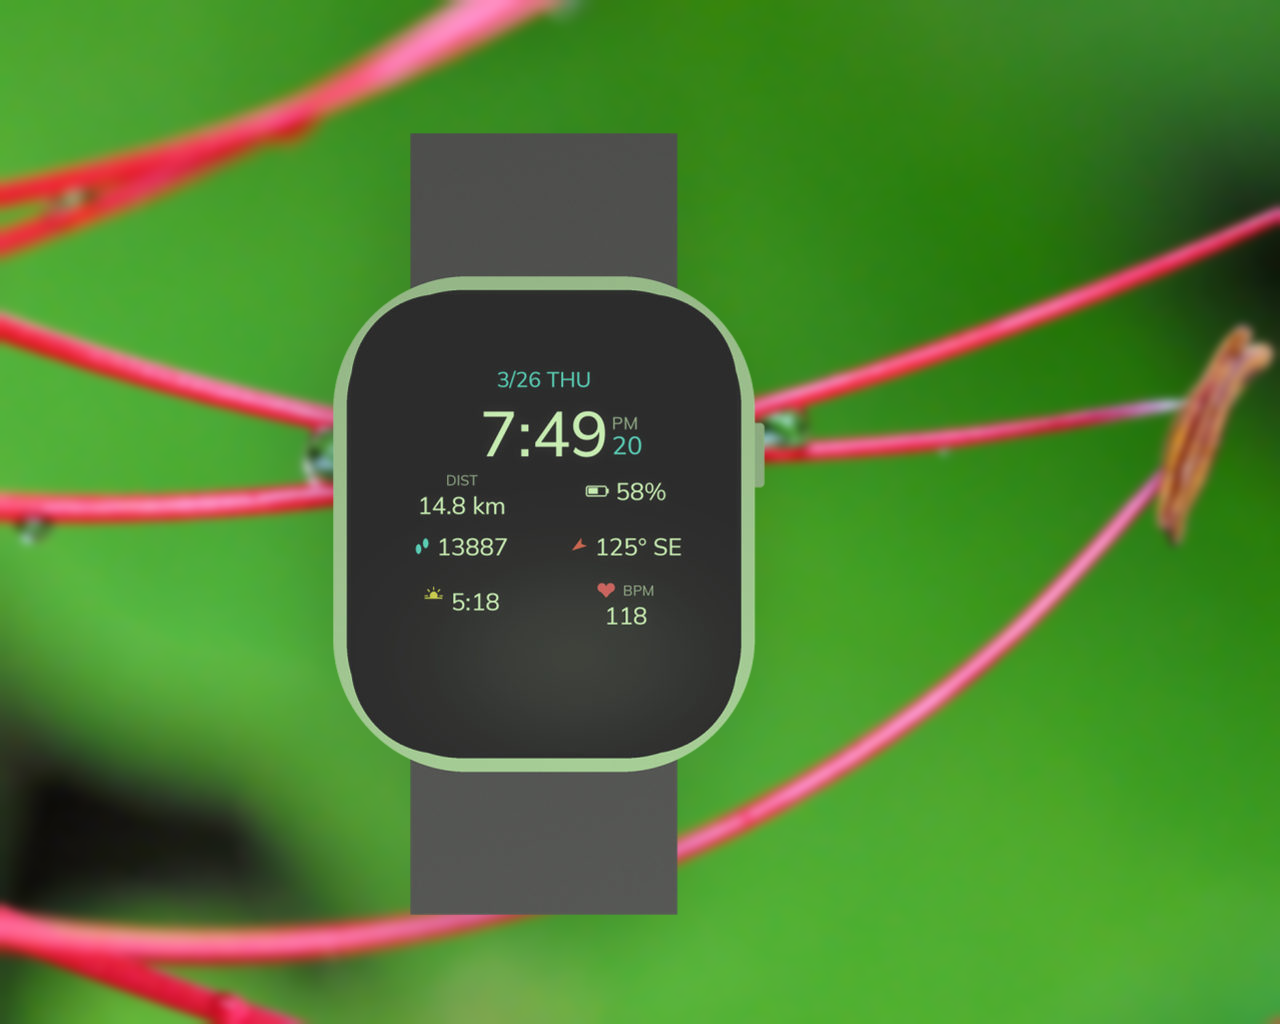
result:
7,49,20
